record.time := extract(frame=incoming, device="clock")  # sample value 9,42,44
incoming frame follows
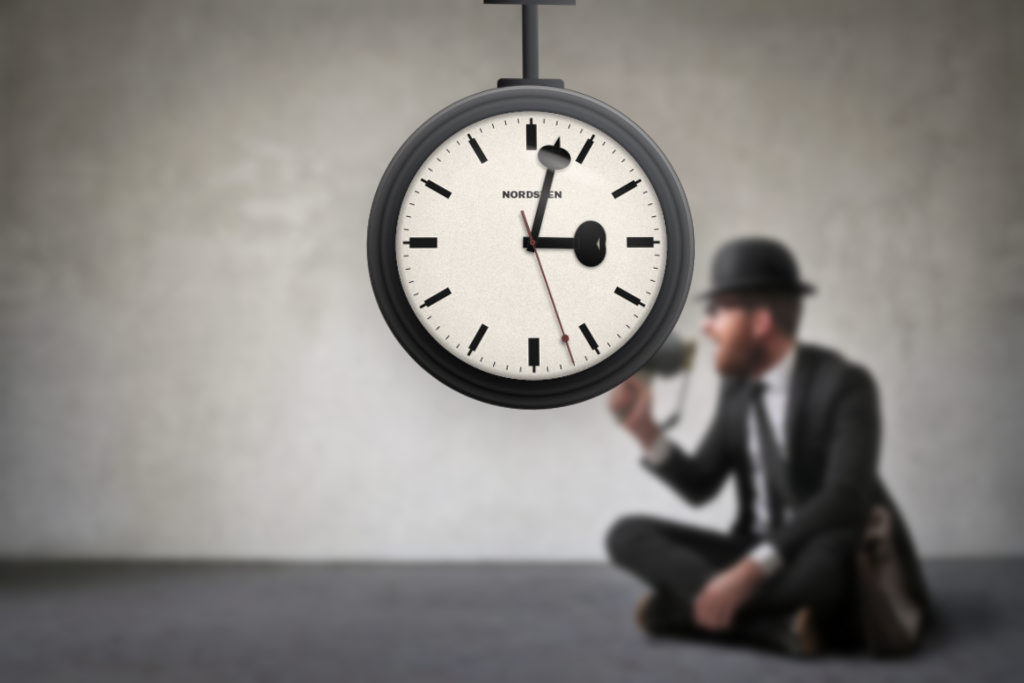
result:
3,02,27
